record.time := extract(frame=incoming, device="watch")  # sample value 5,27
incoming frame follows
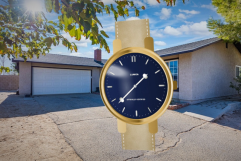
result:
1,38
